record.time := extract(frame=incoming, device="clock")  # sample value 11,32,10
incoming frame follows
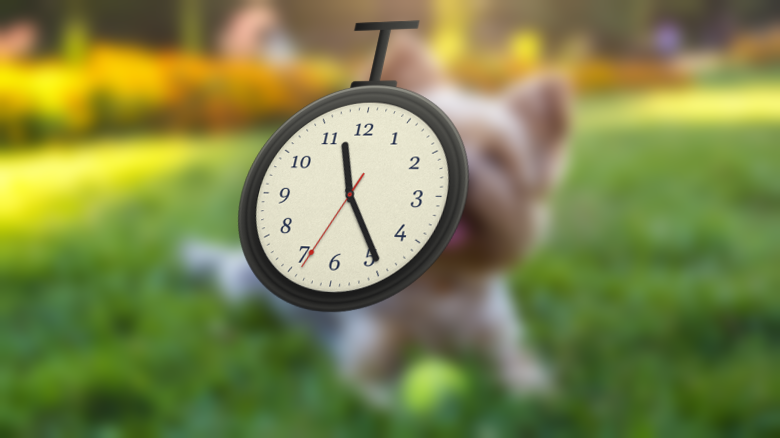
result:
11,24,34
